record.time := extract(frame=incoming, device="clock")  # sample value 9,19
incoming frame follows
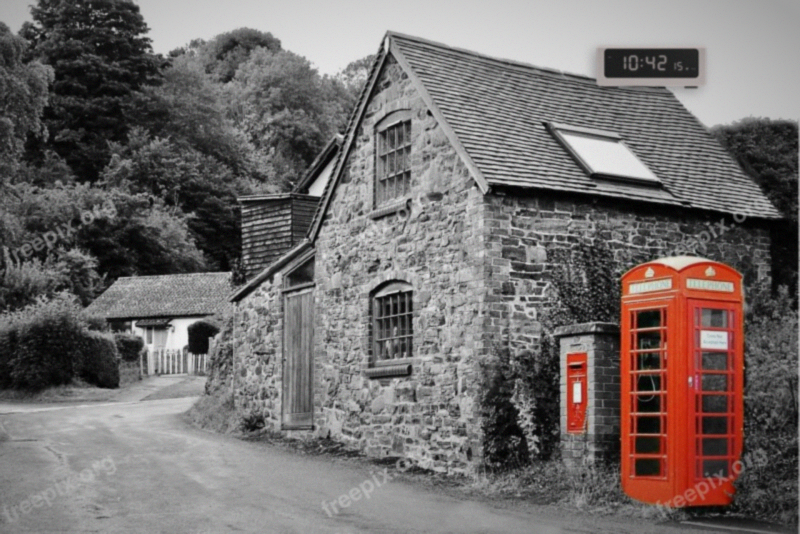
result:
10,42
